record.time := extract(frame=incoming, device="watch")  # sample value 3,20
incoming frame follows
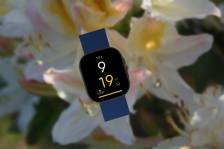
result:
9,19
